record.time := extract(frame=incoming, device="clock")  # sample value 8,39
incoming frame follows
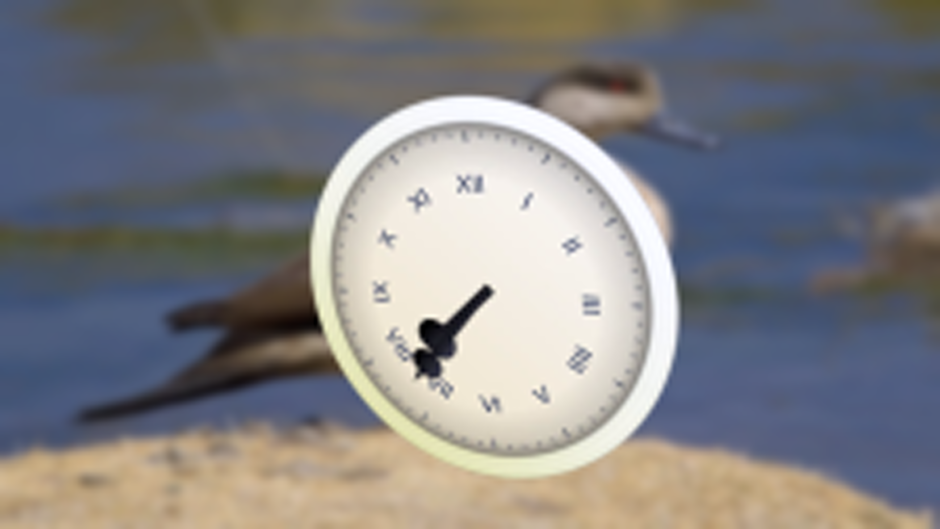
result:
7,37
